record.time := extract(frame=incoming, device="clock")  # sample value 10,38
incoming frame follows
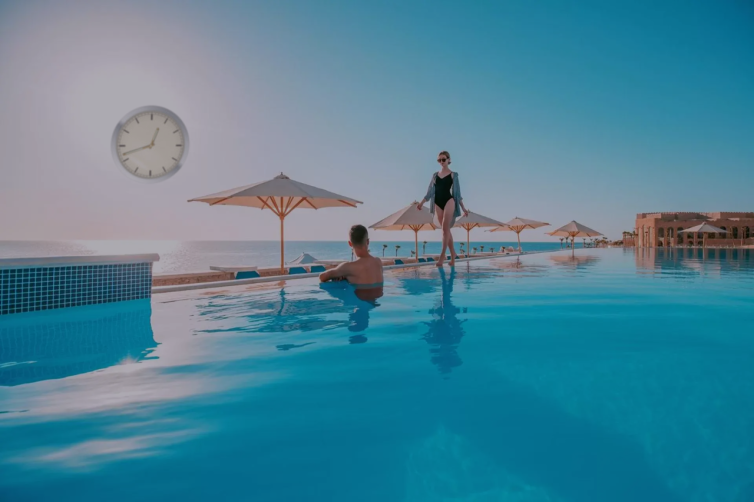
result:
12,42
